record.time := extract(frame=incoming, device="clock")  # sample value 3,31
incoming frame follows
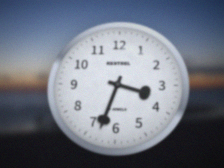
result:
3,33
